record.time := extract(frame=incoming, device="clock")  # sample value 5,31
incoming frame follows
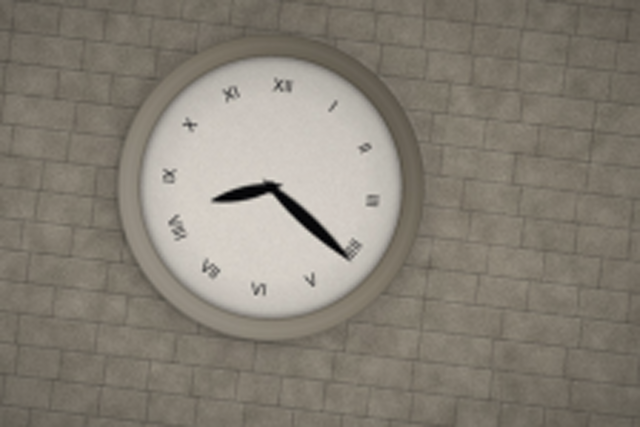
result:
8,21
